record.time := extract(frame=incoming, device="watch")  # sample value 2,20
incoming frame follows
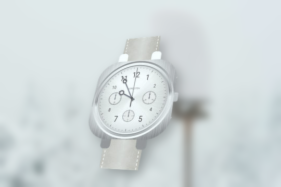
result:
9,55
